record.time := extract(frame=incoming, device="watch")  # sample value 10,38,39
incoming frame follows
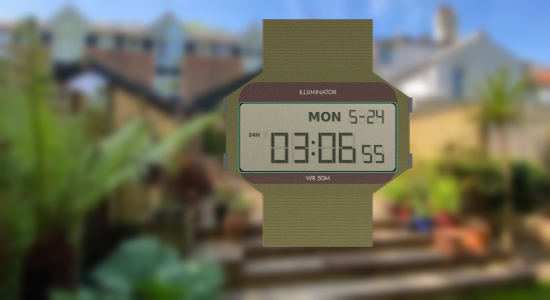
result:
3,06,55
